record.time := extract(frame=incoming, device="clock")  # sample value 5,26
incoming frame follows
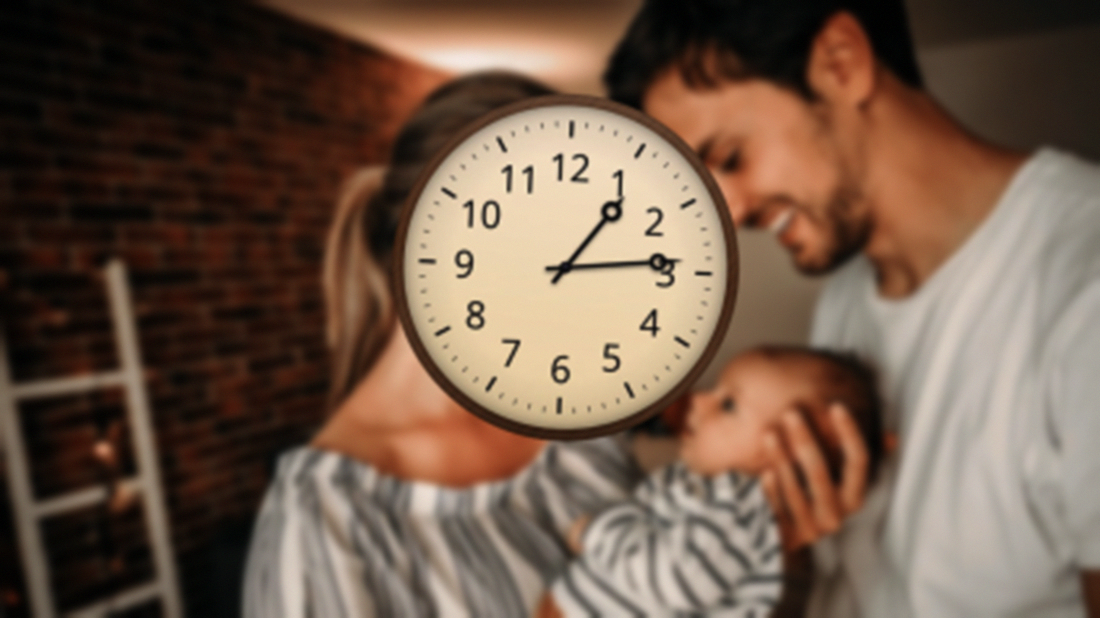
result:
1,14
